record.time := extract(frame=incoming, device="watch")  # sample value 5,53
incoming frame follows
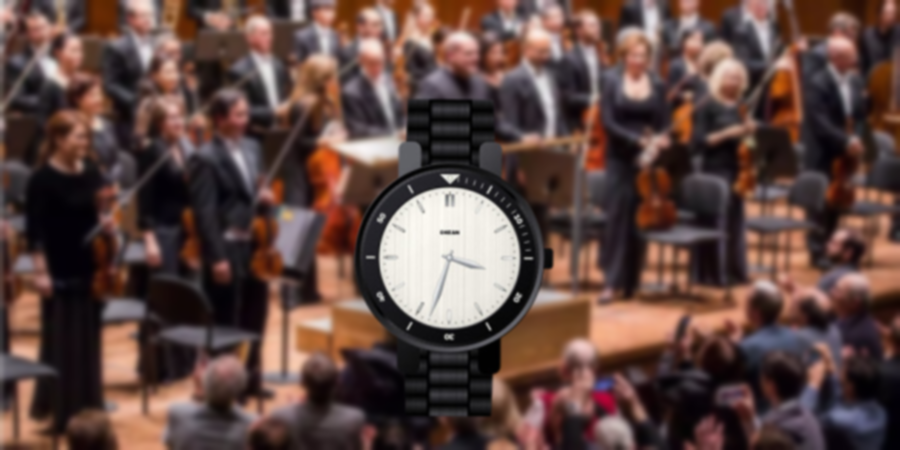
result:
3,33
